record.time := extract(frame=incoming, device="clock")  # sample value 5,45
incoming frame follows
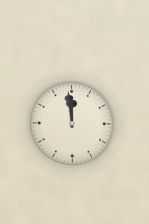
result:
11,59
